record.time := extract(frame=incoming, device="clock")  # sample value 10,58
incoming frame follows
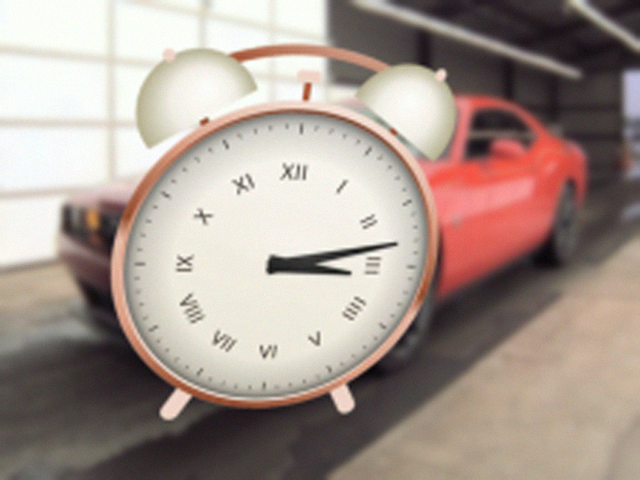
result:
3,13
